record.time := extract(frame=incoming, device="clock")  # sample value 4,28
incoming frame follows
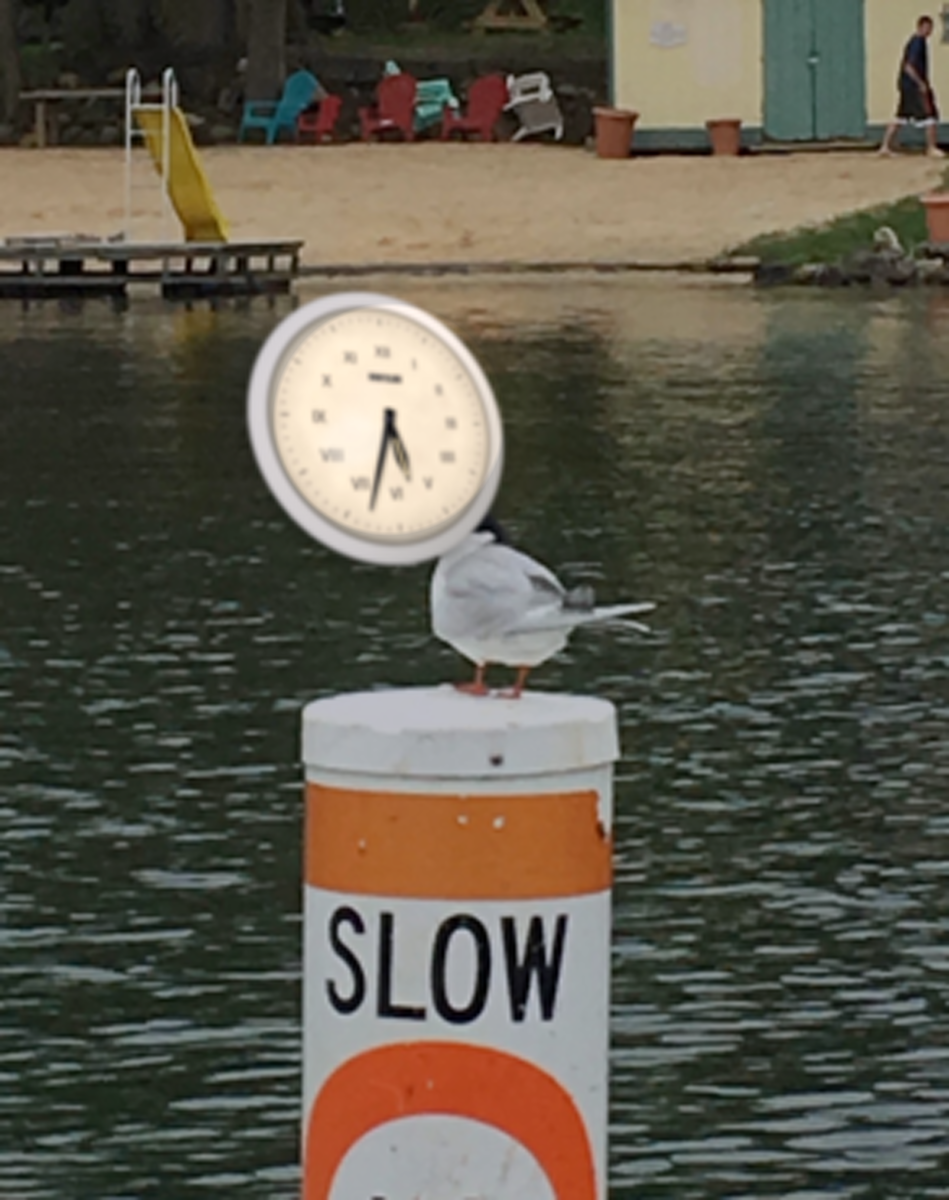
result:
5,33
